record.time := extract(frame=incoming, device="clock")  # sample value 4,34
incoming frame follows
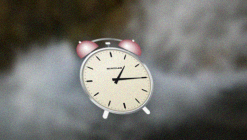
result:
1,15
